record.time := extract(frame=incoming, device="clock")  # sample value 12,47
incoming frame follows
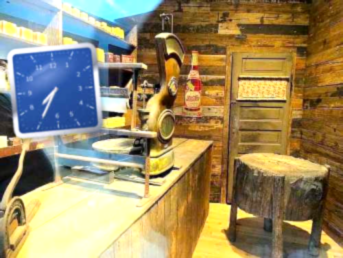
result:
7,35
